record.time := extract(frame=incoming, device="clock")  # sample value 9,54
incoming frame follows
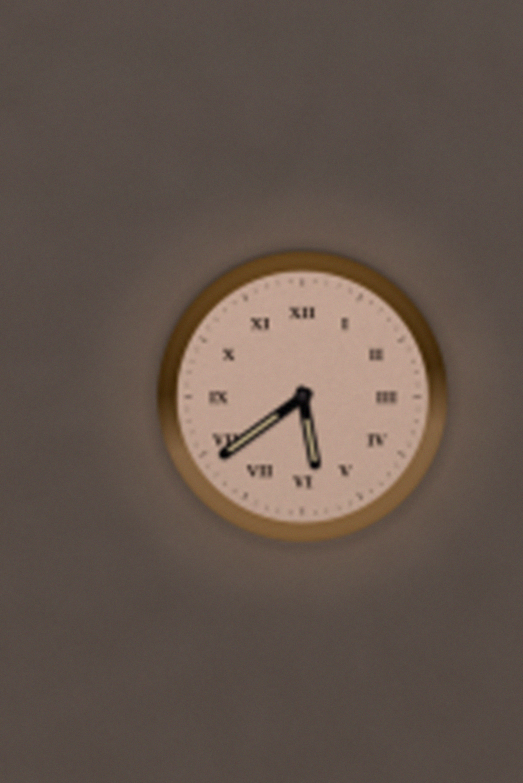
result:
5,39
